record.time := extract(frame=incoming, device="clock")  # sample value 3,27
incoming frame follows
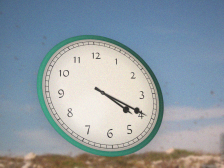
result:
4,20
